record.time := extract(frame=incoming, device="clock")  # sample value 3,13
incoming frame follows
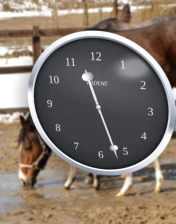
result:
11,27
